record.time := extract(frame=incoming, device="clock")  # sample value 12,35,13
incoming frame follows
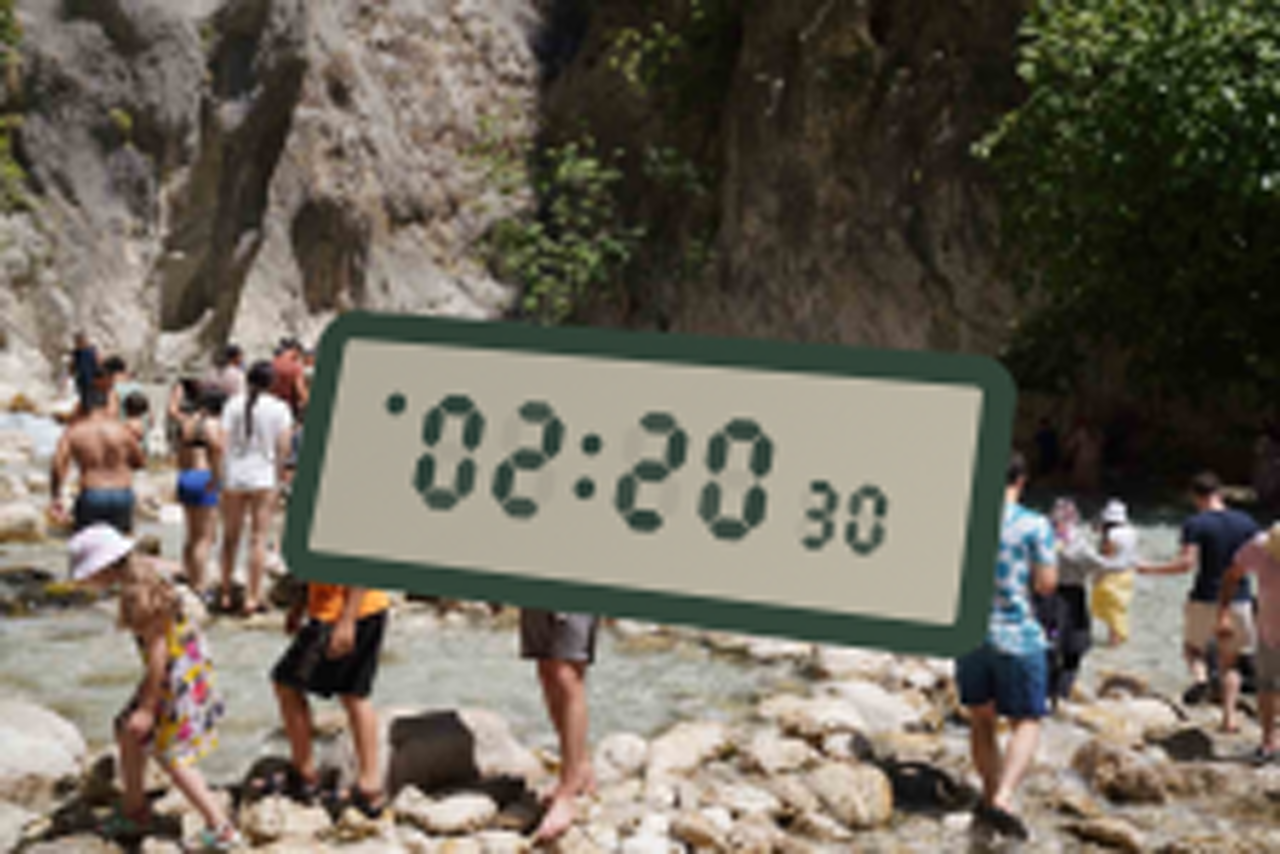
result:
2,20,30
